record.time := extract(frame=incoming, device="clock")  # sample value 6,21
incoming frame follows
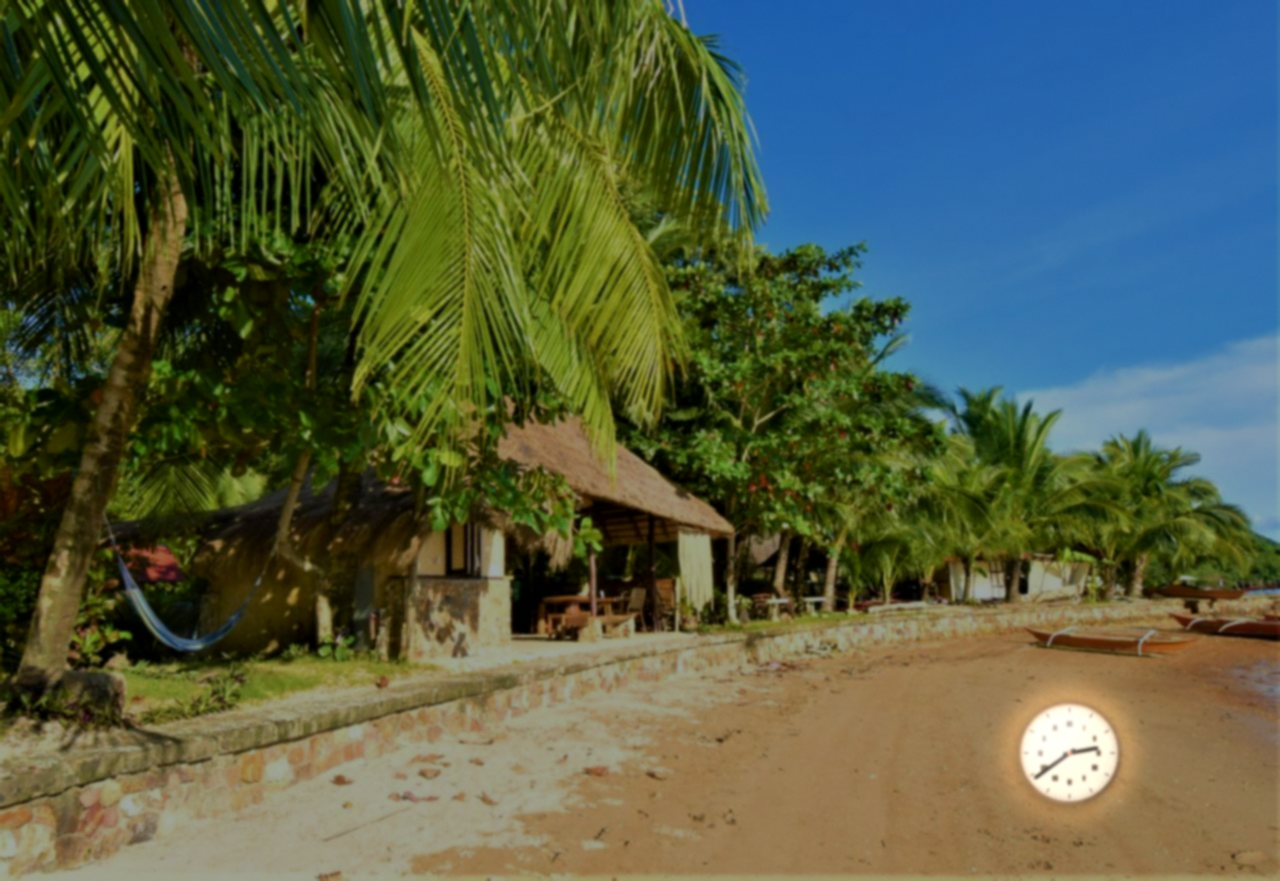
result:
2,39
